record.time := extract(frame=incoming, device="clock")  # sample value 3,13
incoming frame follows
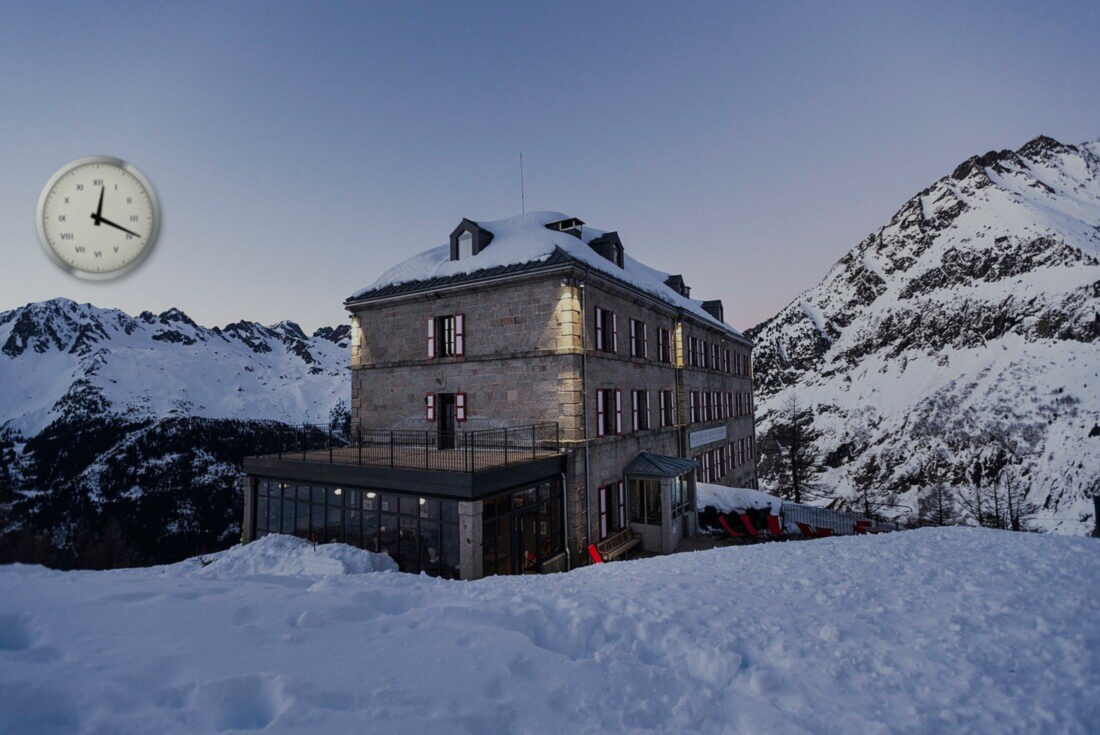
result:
12,19
